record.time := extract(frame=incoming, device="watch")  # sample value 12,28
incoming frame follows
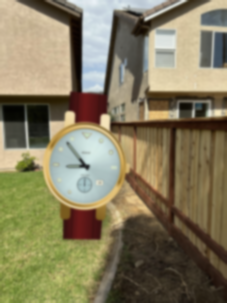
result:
8,53
